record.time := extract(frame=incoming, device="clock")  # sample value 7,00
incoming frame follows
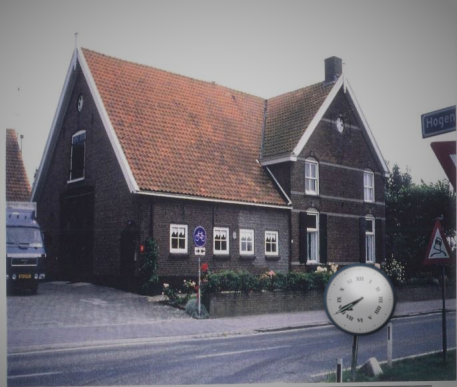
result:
7,40
